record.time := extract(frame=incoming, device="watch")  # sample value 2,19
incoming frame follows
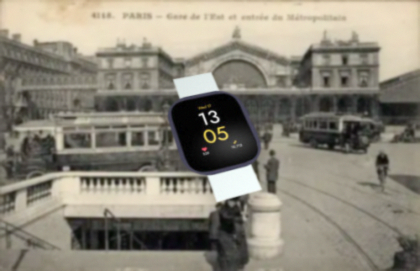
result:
13,05
